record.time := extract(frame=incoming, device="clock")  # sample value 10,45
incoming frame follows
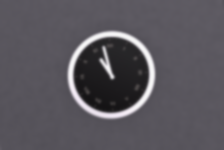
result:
10,58
